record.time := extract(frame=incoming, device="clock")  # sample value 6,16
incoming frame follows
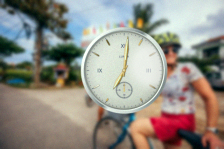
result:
7,01
